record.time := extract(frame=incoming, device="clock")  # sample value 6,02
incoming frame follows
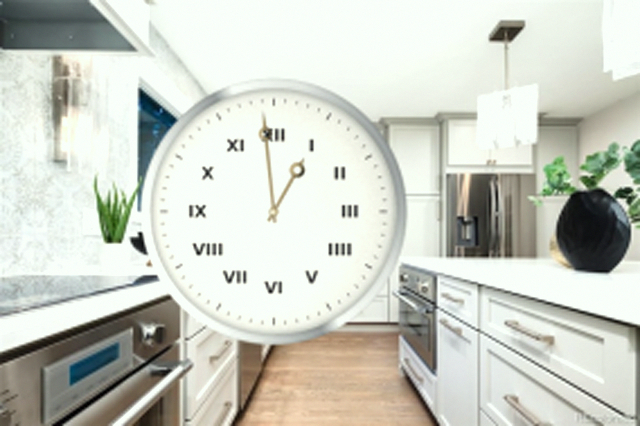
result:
12,59
